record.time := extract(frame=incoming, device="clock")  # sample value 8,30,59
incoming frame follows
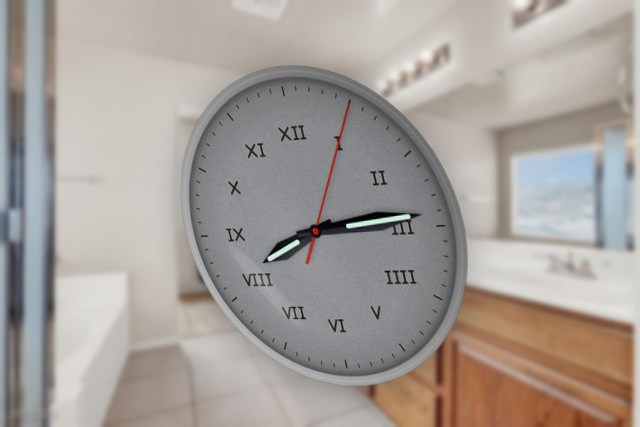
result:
8,14,05
